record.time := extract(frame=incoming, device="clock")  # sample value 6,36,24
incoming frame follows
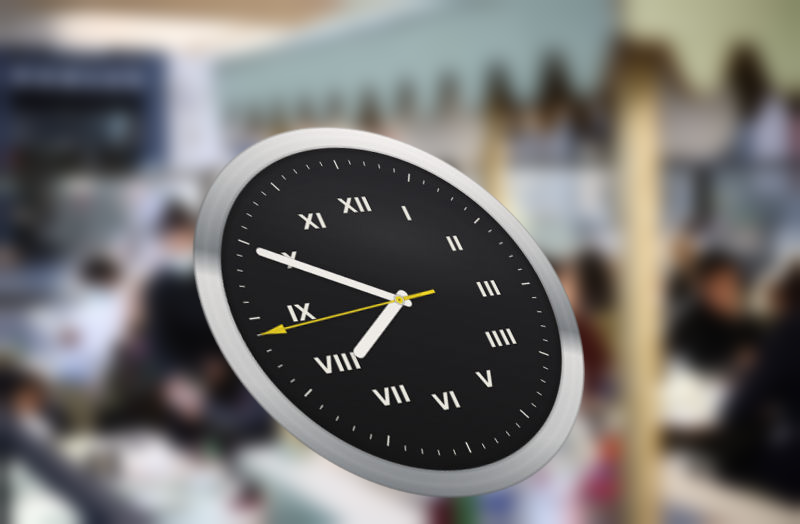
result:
7,49,44
